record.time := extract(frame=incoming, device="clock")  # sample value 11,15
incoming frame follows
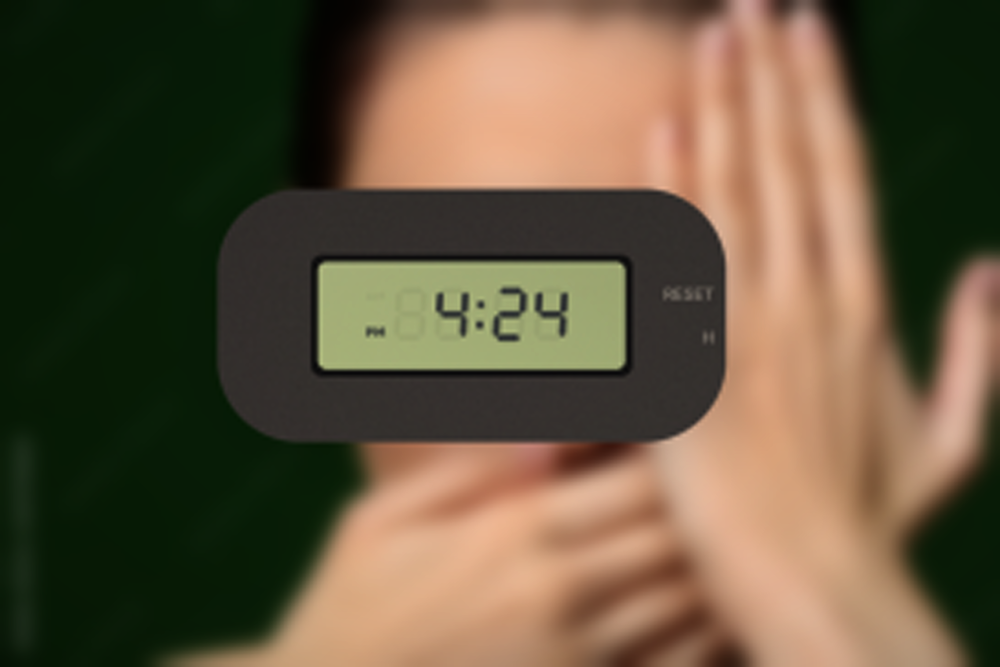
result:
4,24
